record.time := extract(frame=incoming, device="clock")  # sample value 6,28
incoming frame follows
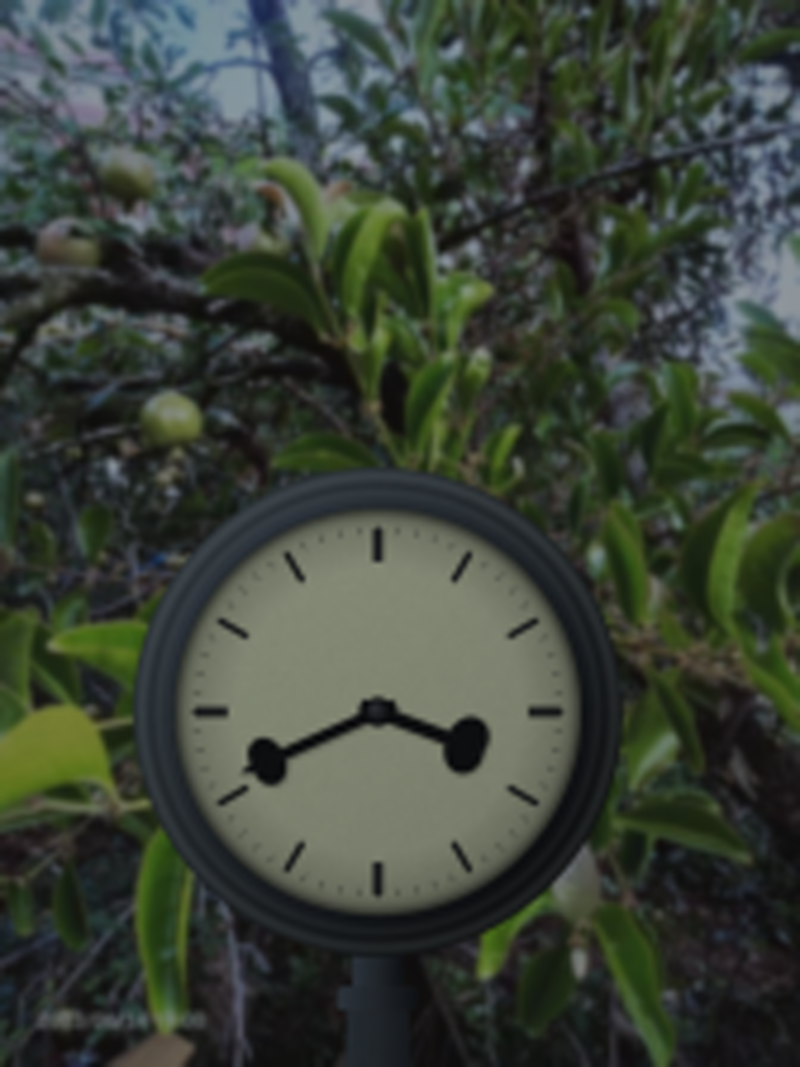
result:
3,41
